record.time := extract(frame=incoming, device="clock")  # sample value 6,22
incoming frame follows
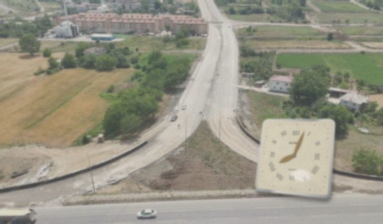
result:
8,03
